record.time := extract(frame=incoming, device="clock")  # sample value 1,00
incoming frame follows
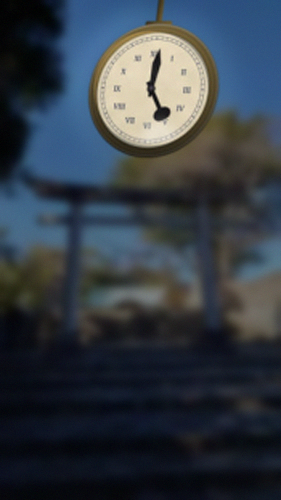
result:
5,01
